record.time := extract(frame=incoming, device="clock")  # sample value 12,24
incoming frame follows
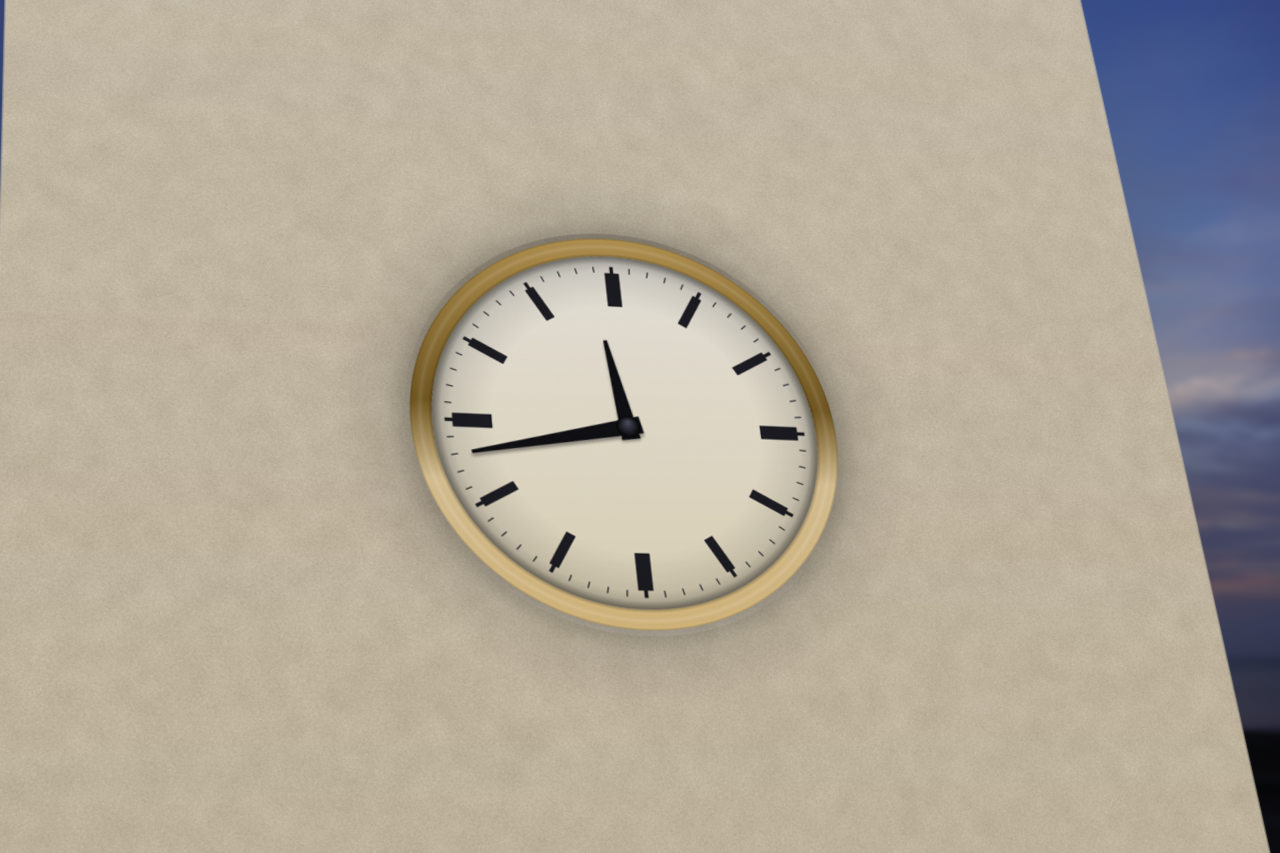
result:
11,43
